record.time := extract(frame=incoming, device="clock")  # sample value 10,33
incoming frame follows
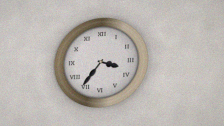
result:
3,36
